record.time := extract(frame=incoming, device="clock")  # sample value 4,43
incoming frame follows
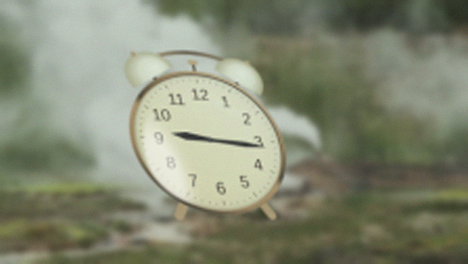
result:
9,16
